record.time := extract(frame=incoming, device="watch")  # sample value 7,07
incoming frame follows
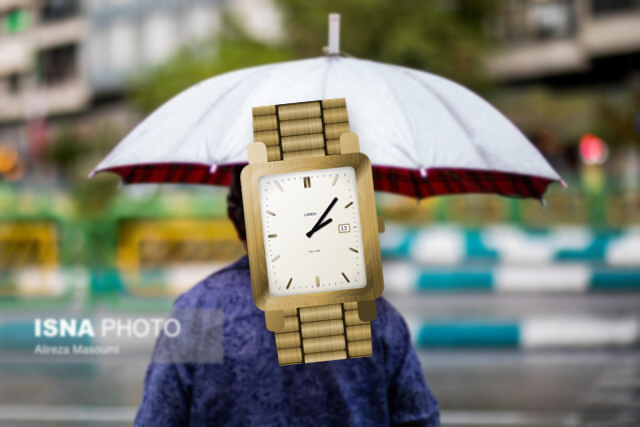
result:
2,07
